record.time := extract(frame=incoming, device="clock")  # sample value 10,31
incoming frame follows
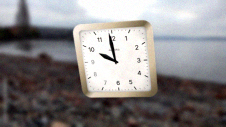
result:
9,59
